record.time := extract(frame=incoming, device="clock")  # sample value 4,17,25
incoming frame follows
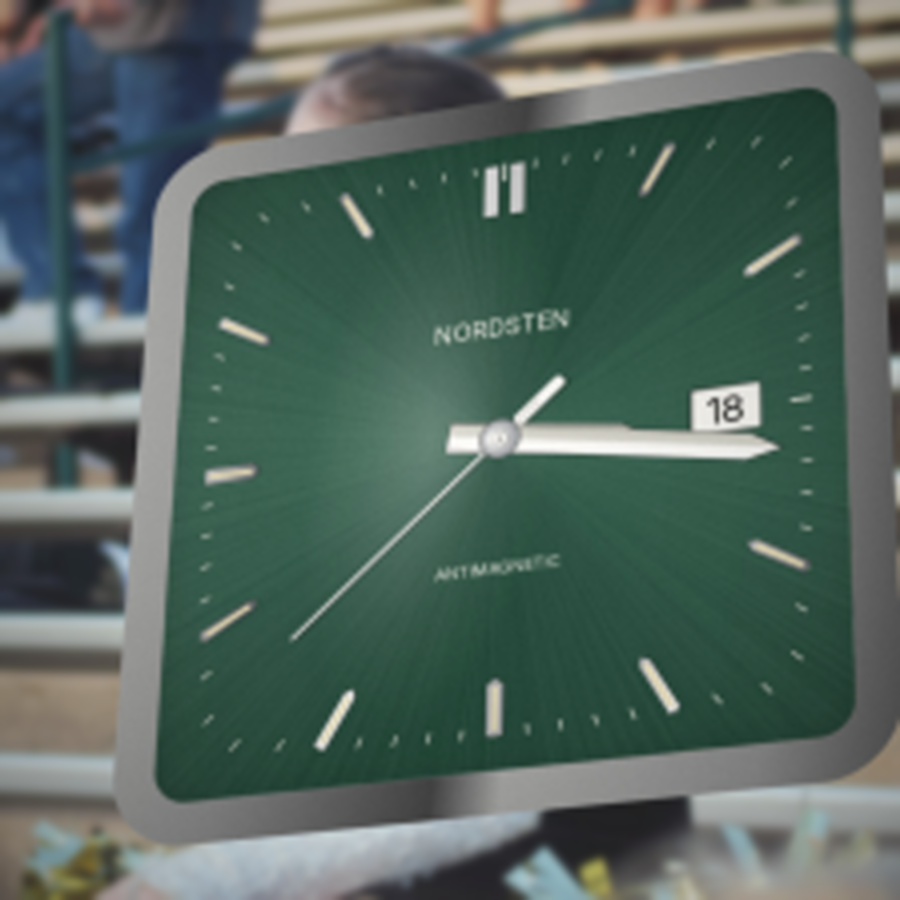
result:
3,16,38
